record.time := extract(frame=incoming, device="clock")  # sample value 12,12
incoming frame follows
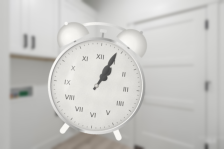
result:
1,04
